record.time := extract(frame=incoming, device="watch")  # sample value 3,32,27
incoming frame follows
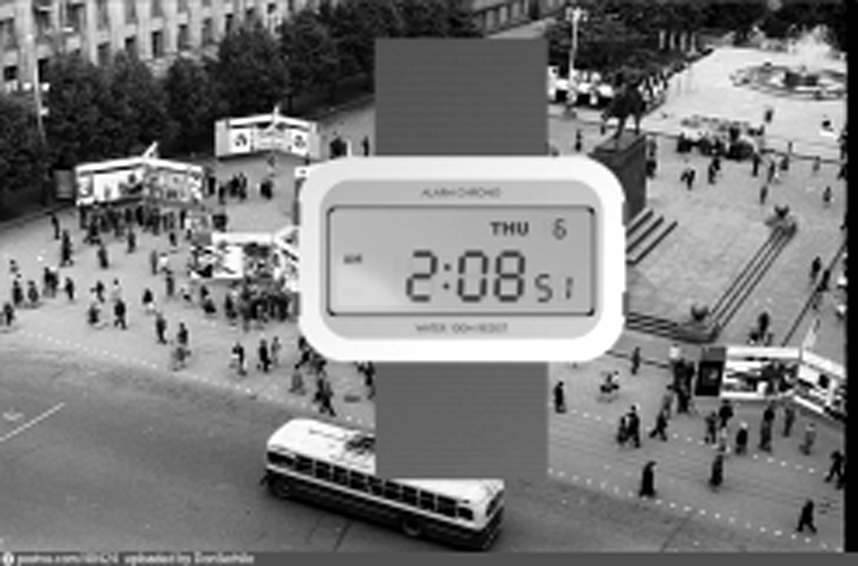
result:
2,08,51
